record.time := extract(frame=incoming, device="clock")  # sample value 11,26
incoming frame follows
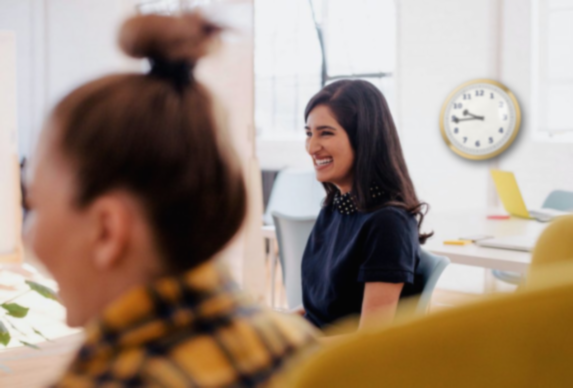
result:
9,44
